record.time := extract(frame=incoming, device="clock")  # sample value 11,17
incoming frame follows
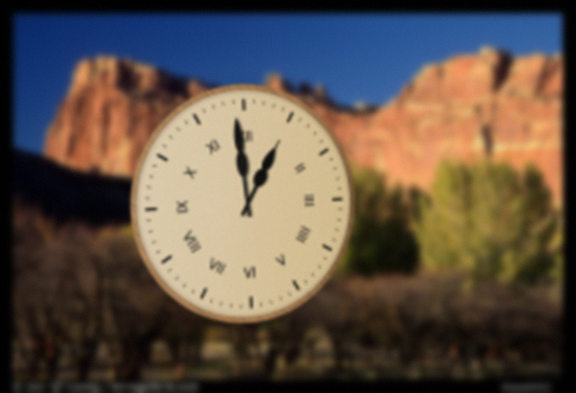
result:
12,59
